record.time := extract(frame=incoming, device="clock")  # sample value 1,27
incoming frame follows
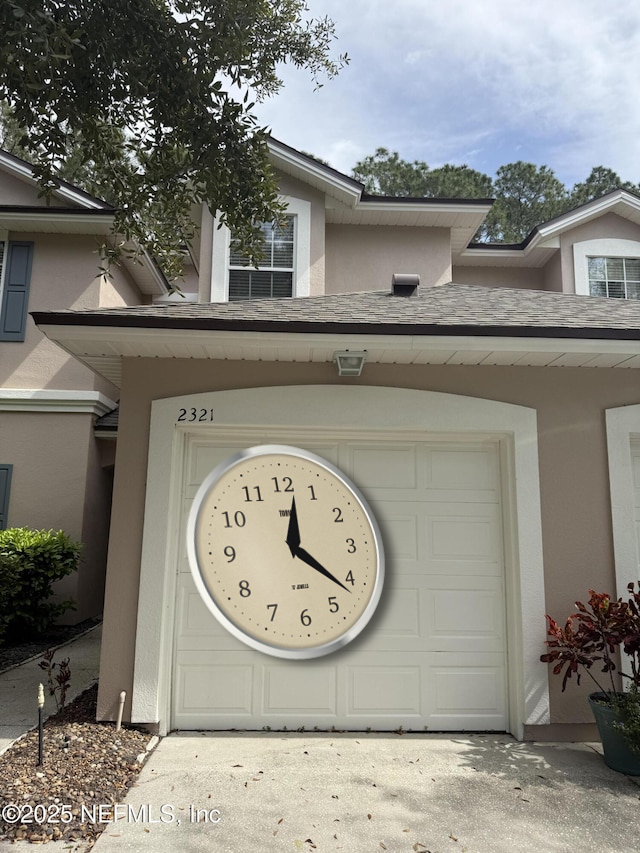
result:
12,22
